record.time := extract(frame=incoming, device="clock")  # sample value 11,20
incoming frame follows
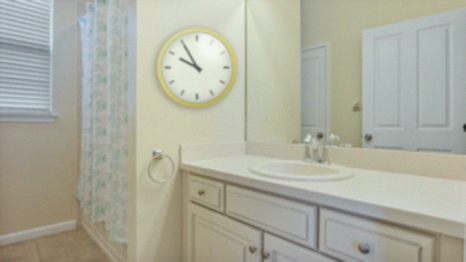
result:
9,55
